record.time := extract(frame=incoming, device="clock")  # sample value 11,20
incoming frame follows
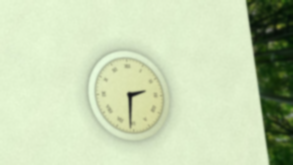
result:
2,31
